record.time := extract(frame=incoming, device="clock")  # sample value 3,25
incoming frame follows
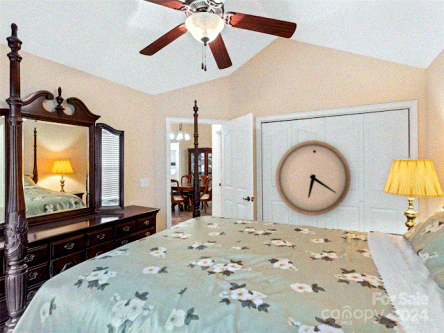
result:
6,20
